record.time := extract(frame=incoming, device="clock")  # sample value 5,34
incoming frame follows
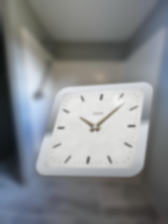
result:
10,07
